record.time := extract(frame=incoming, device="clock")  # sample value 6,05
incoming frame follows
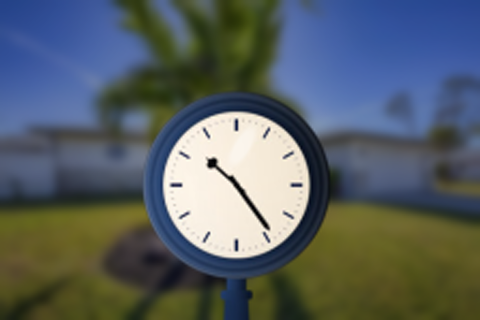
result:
10,24
